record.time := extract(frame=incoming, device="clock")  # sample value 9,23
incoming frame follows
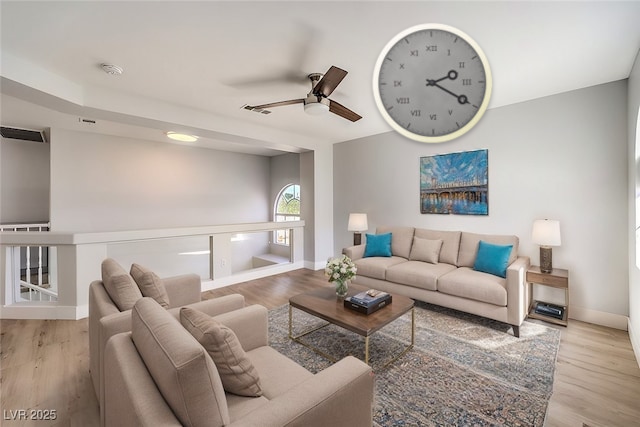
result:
2,20
